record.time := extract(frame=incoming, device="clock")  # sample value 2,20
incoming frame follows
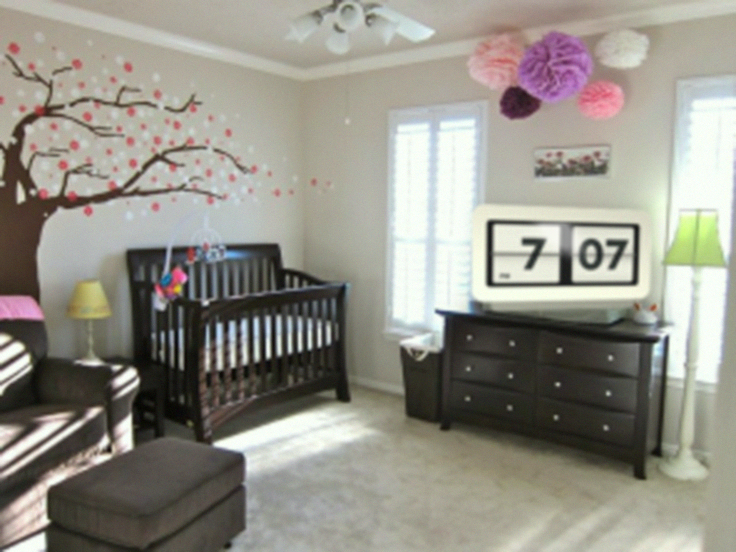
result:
7,07
